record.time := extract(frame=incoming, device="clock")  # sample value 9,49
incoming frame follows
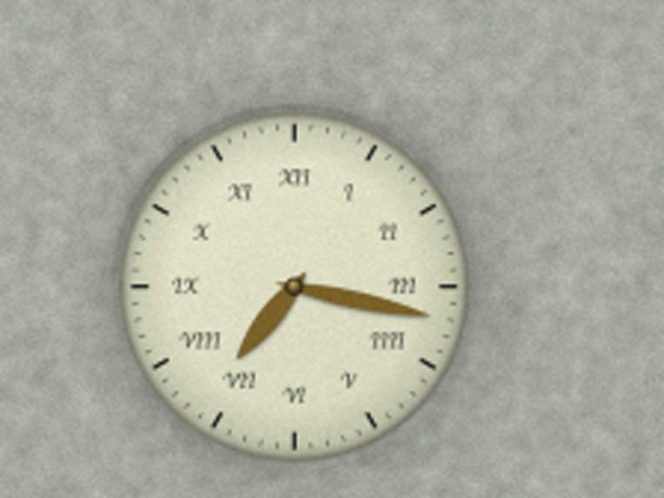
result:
7,17
